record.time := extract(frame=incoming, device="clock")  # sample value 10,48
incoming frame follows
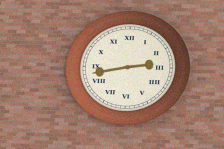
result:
2,43
